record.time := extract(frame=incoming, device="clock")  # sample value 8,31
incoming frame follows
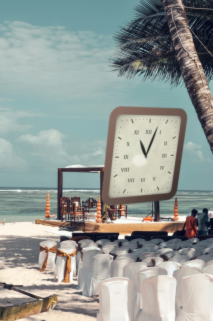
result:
11,03
